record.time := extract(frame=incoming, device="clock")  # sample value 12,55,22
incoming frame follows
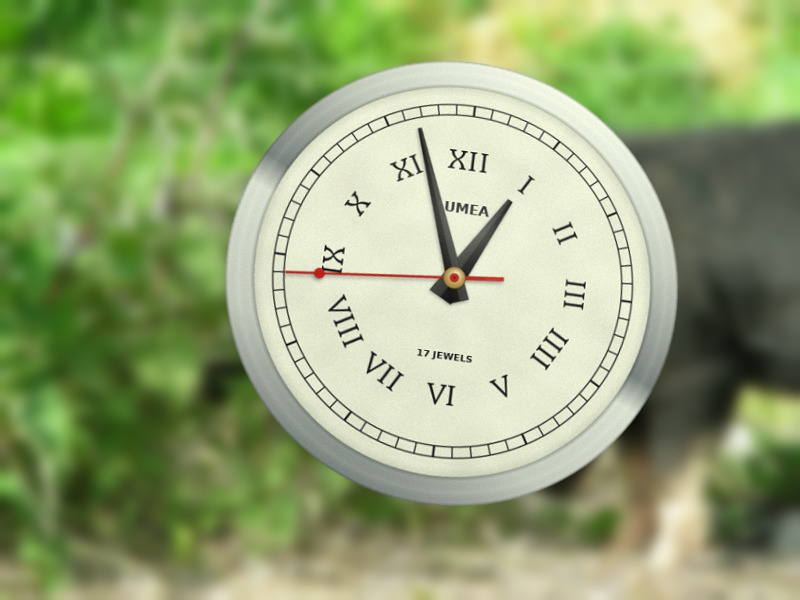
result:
12,56,44
